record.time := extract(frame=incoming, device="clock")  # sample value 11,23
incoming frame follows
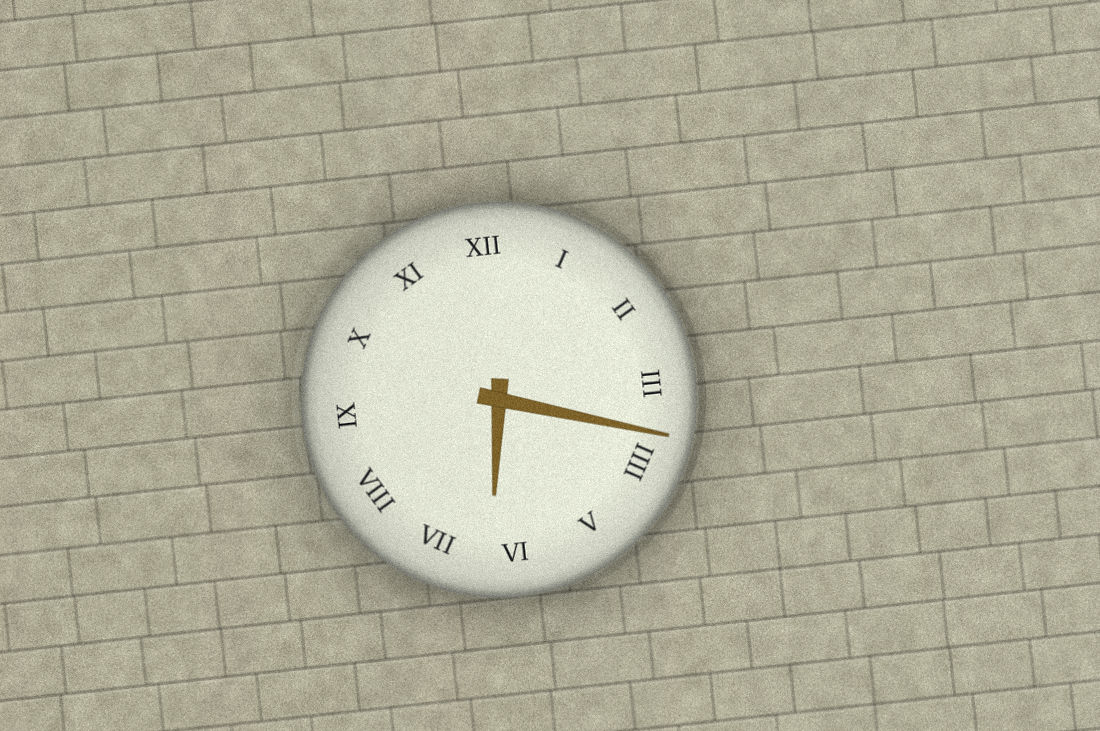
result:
6,18
